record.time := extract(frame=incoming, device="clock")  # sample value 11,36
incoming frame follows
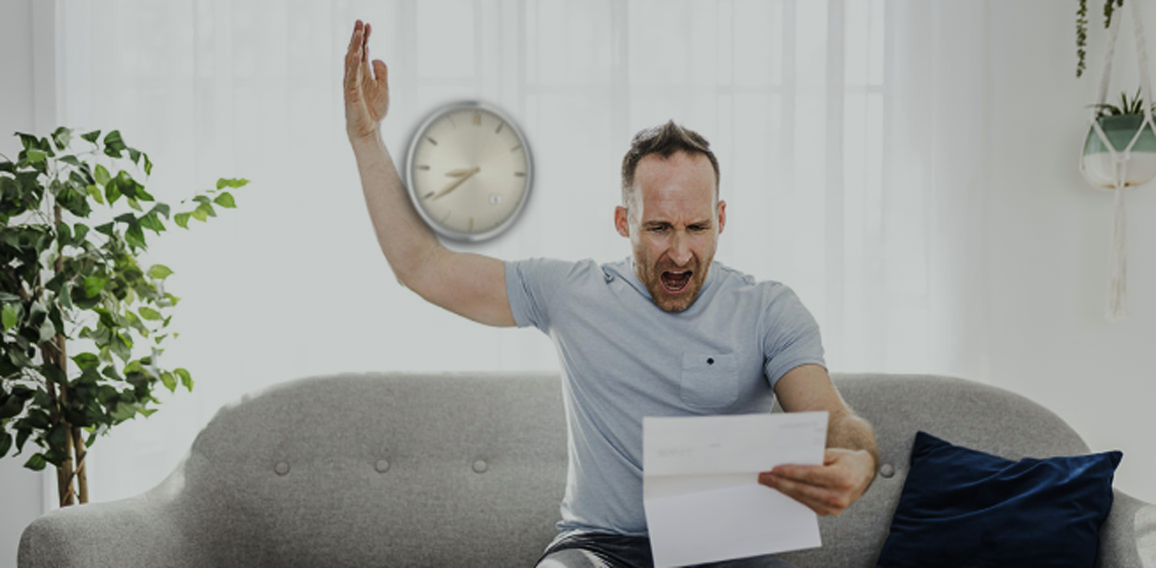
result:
8,39
